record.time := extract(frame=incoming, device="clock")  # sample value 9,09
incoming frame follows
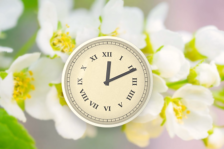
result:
12,11
